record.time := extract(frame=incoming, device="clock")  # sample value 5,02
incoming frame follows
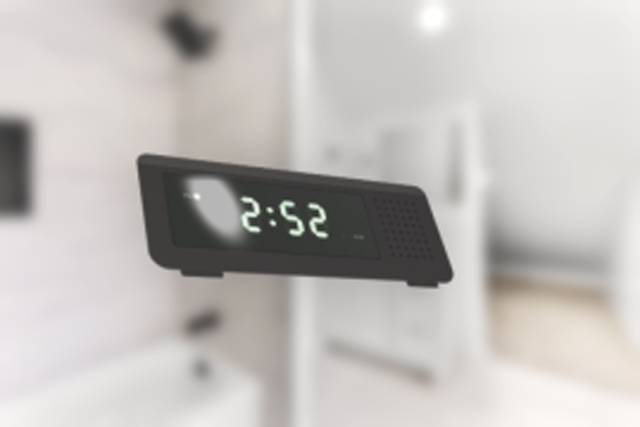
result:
2,52
